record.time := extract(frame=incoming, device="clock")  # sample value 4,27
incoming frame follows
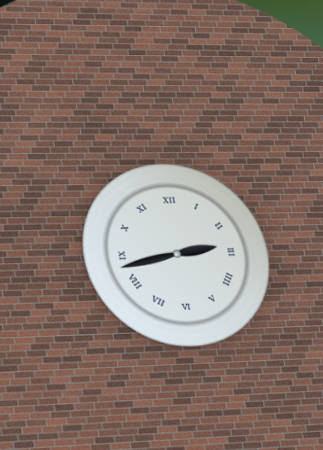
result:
2,43
